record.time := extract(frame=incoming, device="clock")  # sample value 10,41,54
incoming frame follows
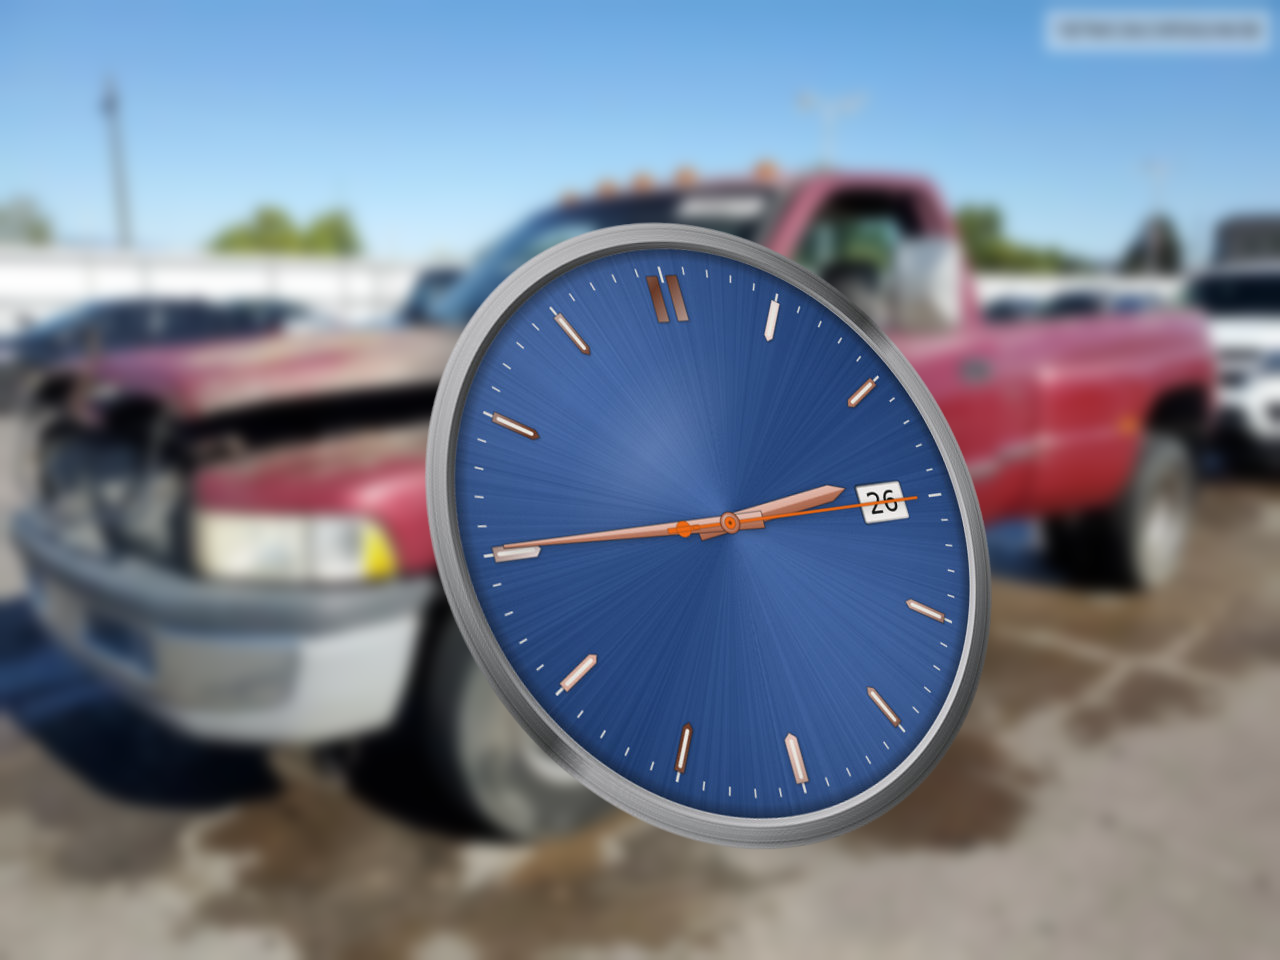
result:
2,45,15
